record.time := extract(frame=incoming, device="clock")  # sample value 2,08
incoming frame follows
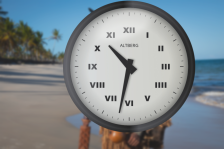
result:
10,32
